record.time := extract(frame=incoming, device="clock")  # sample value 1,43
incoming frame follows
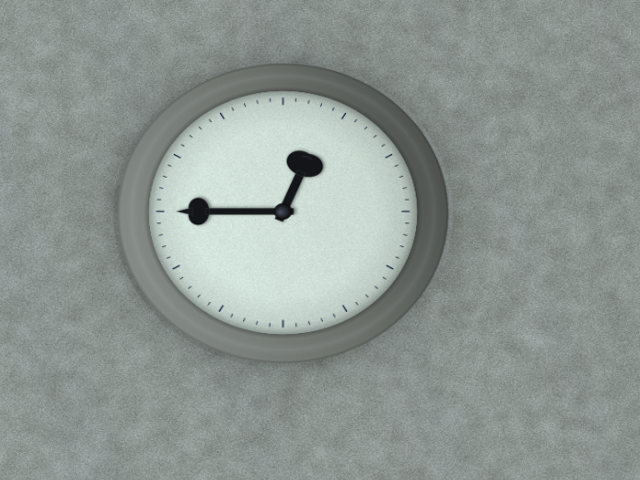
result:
12,45
